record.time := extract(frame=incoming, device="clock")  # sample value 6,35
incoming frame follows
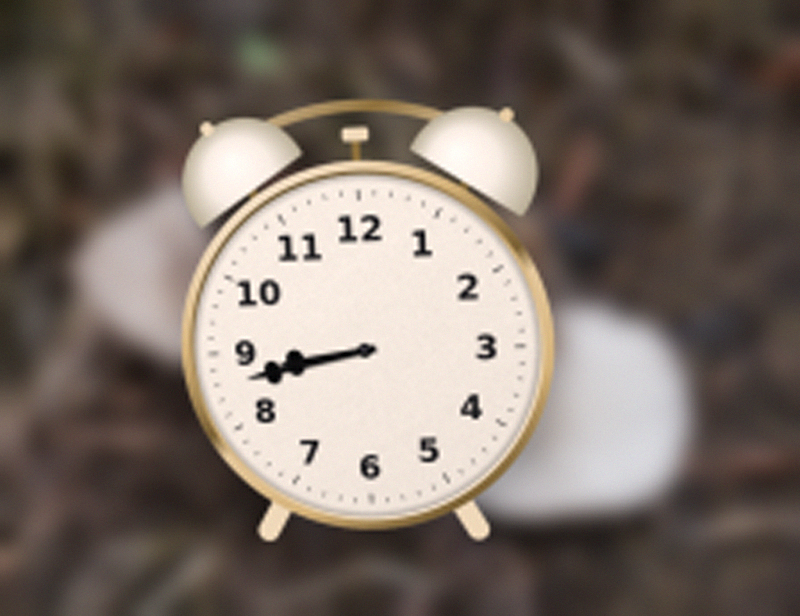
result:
8,43
